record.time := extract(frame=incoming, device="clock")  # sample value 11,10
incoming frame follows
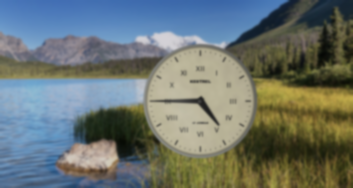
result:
4,45
